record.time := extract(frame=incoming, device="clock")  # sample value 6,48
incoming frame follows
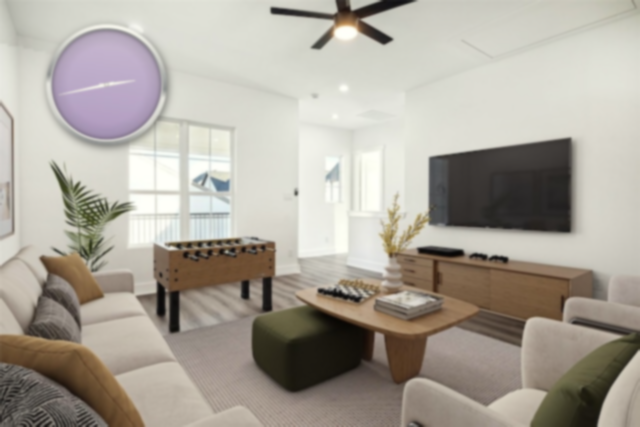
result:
2,43
